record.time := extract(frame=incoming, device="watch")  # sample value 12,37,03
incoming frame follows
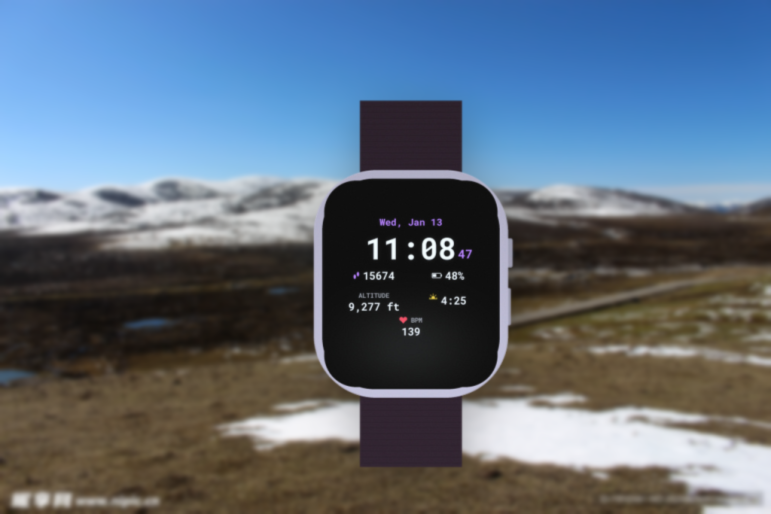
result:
11,08,47
